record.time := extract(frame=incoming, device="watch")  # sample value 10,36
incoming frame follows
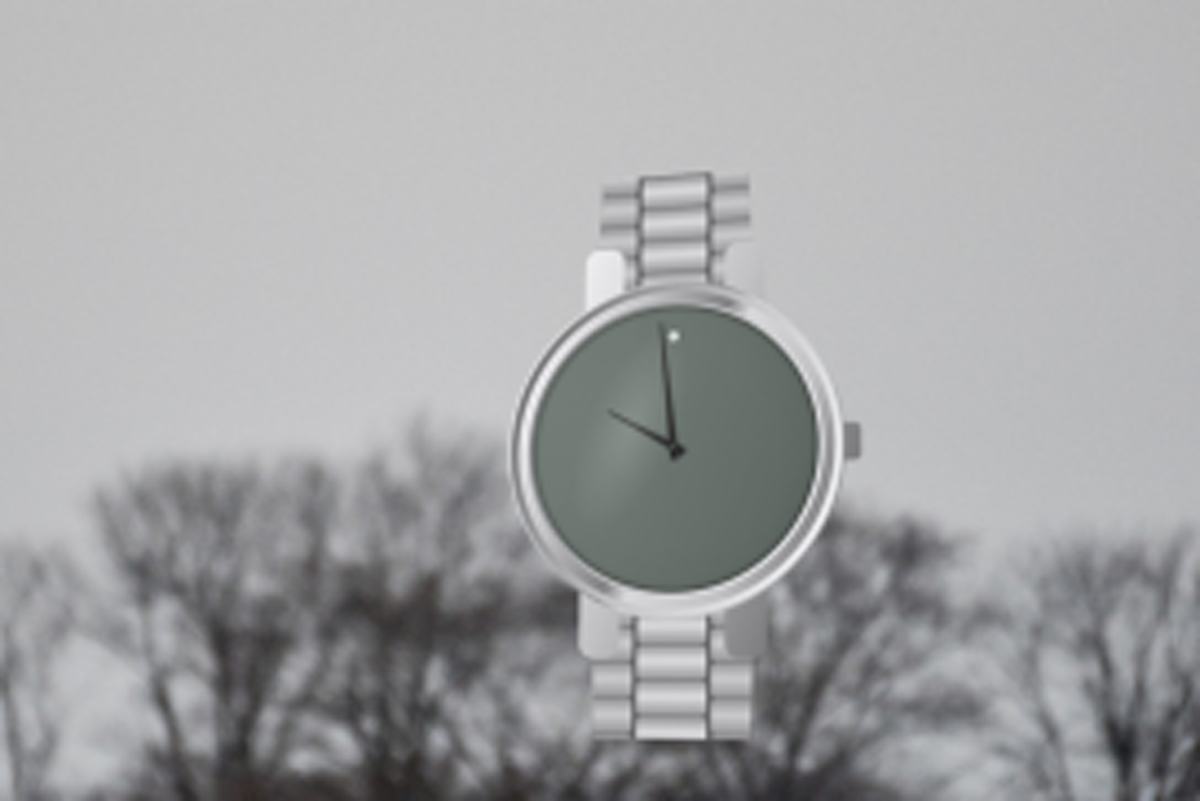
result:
9,59
